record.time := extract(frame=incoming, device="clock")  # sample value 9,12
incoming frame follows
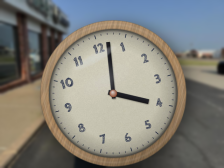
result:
4,02
